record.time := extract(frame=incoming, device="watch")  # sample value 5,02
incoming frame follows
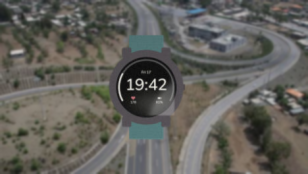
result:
19,42
